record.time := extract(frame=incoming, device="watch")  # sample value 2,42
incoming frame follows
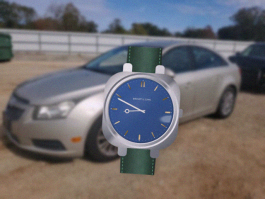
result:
8,49
